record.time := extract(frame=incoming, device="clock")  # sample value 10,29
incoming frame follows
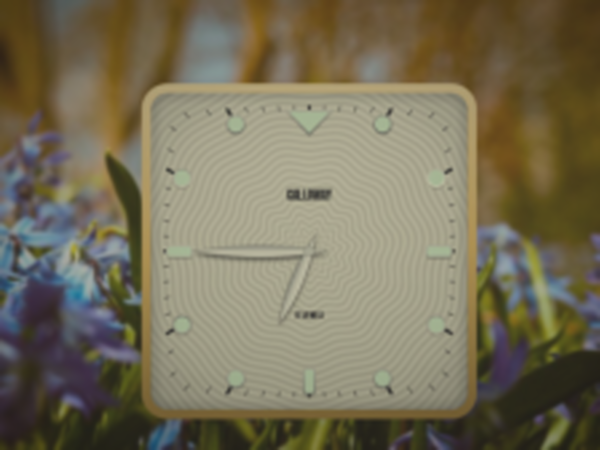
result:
6,45
